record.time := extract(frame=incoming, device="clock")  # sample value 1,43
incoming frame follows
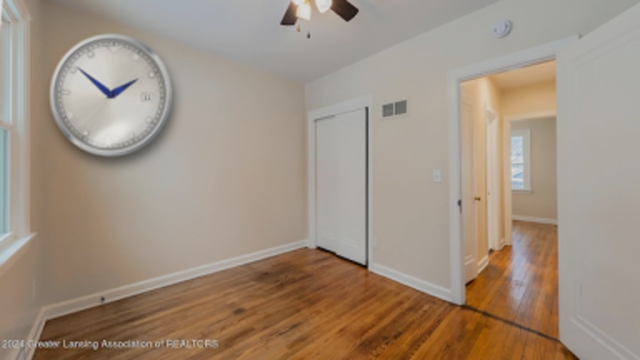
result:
1,51
